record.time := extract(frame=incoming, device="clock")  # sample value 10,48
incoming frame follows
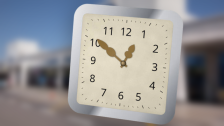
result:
12,51
